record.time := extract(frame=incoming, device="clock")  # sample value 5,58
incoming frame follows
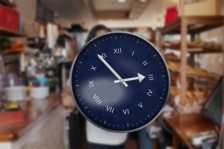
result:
2,54
